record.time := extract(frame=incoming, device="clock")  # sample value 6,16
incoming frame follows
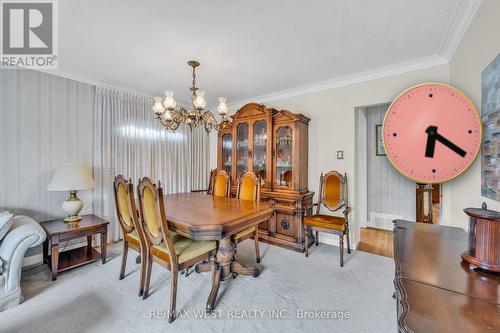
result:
6,21
